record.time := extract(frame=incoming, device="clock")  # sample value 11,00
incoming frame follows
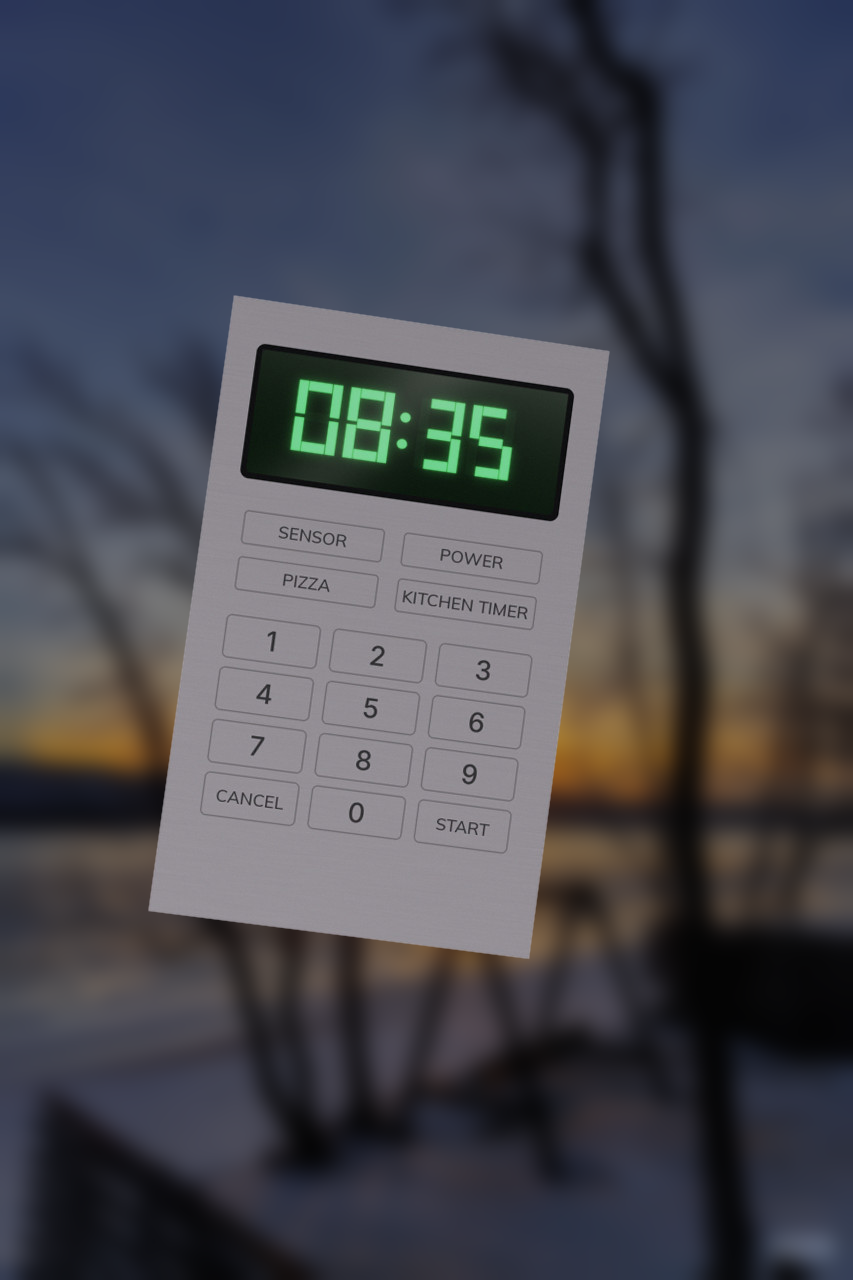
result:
8,35
